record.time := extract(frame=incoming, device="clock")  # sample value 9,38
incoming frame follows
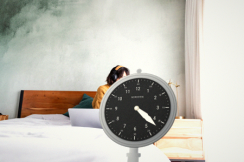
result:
4,22
